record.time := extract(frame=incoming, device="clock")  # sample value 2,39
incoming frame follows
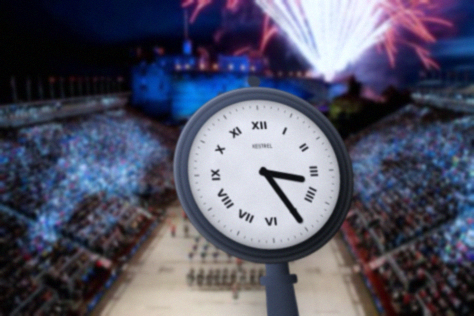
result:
3,25
